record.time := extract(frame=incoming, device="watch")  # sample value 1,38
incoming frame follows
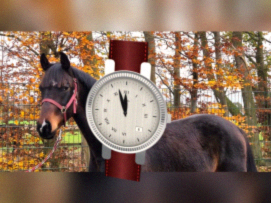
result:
11,57
